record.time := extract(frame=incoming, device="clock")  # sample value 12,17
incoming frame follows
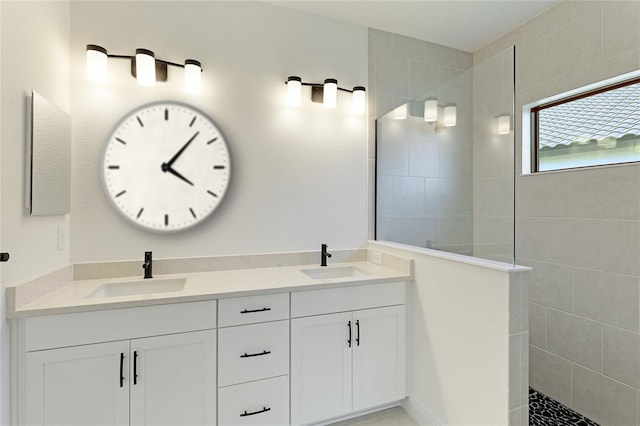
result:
4,07
